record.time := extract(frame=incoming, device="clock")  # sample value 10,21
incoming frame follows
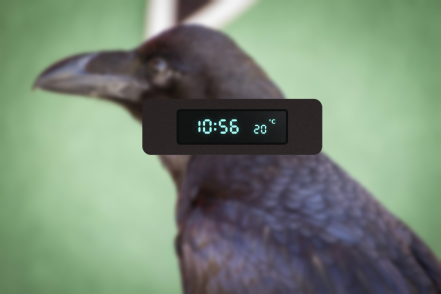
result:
10,56
